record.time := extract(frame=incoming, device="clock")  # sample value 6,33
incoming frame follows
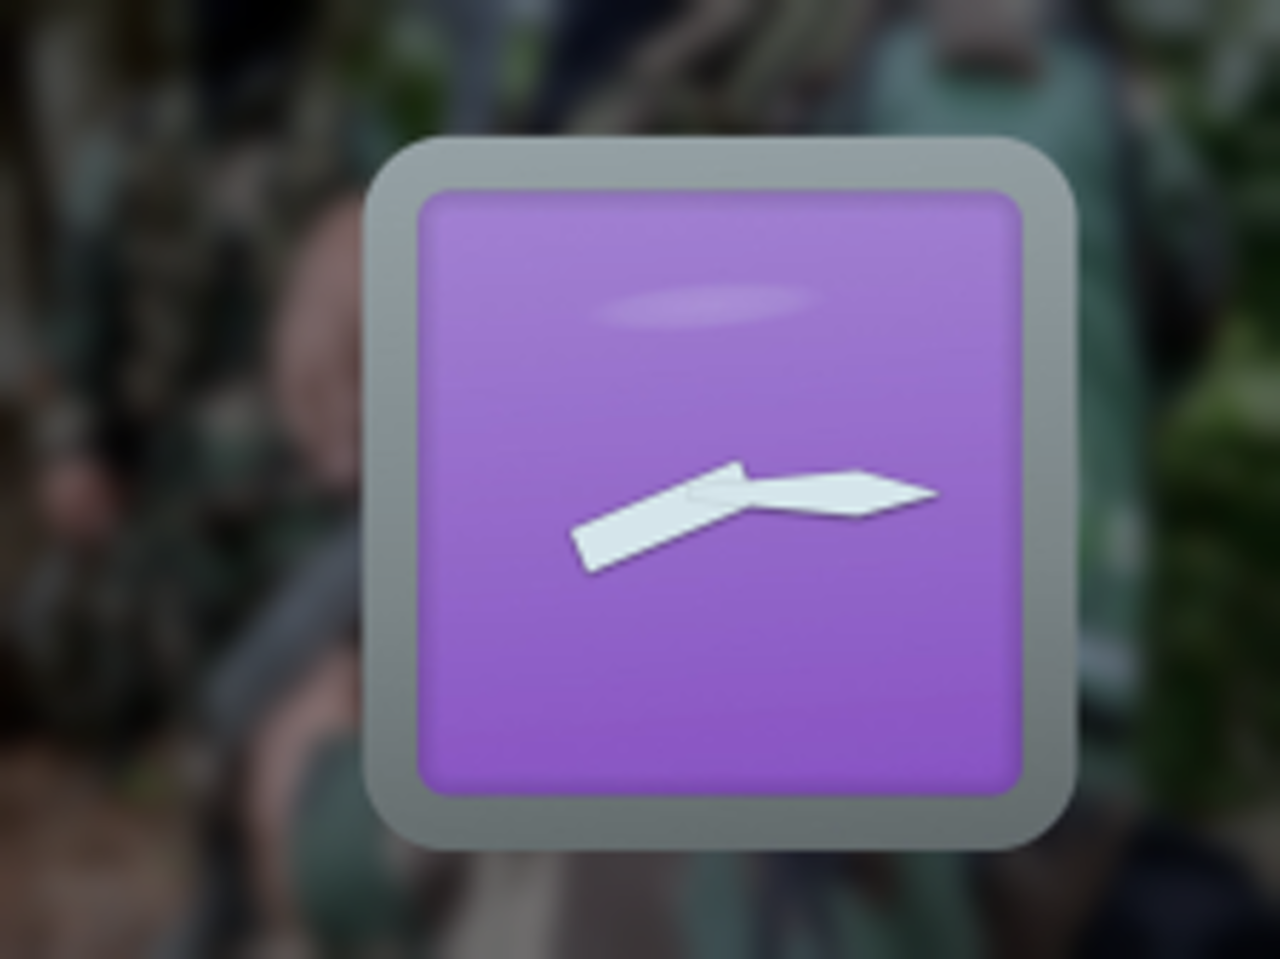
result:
8,15
